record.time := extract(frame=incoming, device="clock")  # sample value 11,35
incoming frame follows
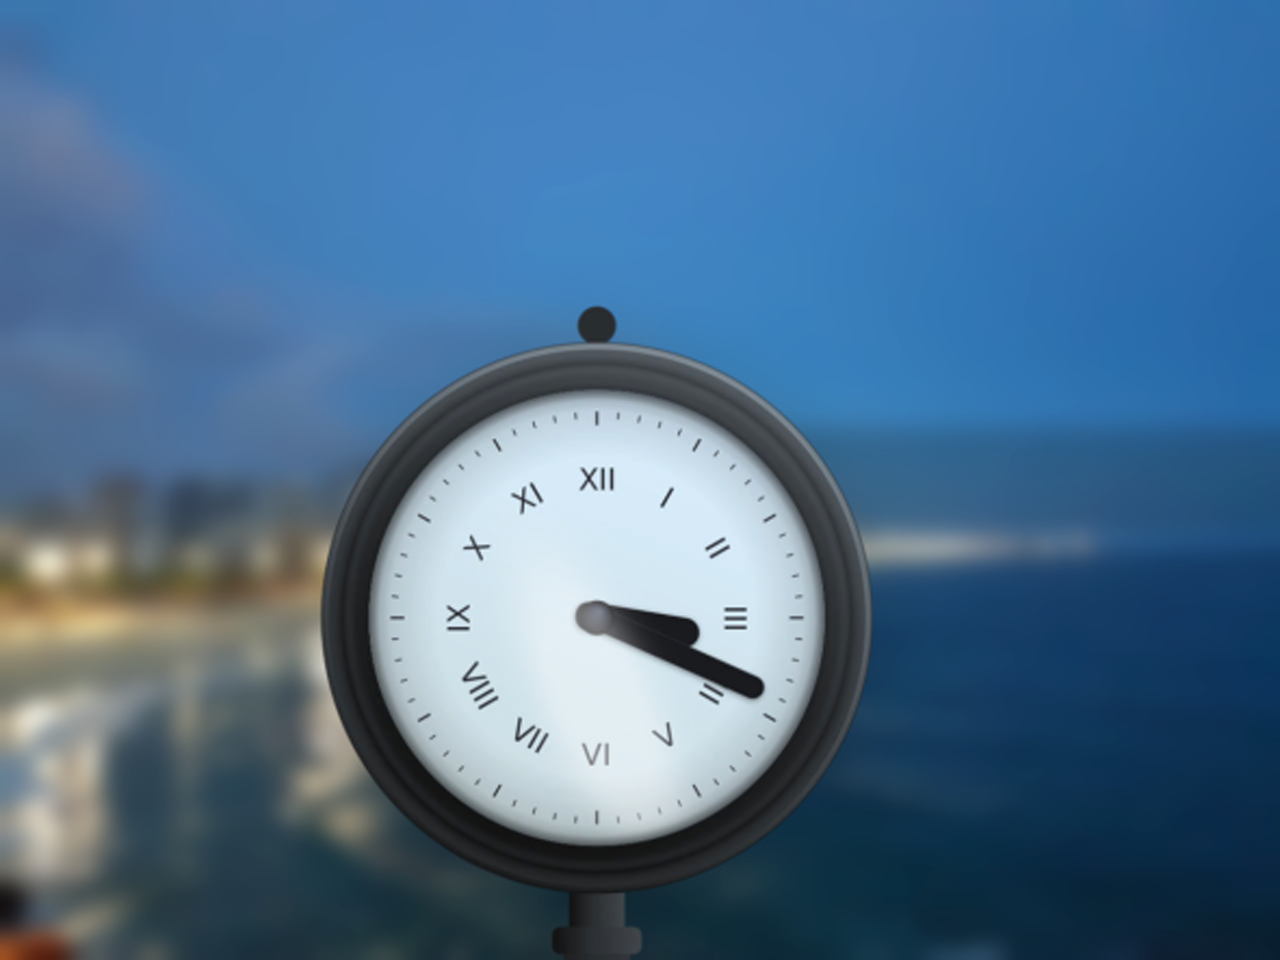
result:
3,19
